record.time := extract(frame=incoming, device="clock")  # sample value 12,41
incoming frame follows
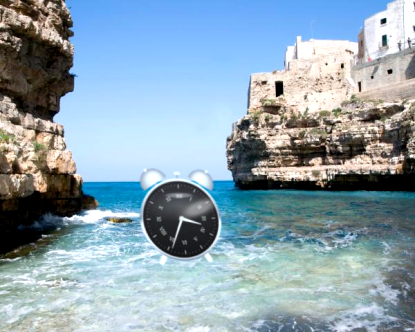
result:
3,34
